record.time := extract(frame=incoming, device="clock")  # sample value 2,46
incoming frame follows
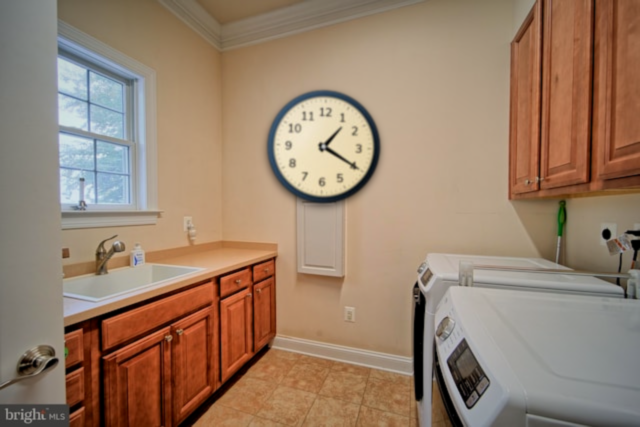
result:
1,20
